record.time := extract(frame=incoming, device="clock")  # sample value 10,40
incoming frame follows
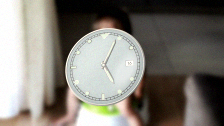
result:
5,04
